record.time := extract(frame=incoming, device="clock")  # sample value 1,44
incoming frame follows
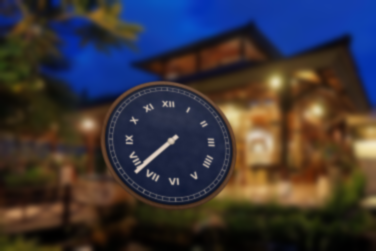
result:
7,38
